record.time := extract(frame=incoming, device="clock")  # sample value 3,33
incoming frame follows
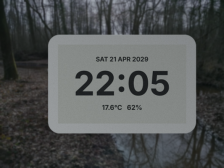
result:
22,05
